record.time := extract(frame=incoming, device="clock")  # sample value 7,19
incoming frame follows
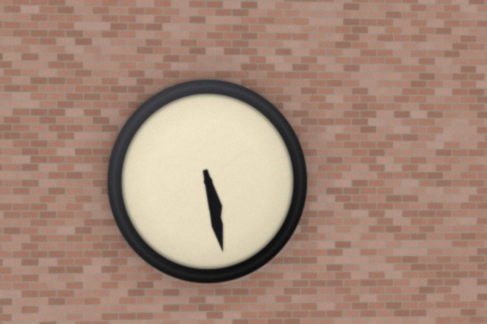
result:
5,28
